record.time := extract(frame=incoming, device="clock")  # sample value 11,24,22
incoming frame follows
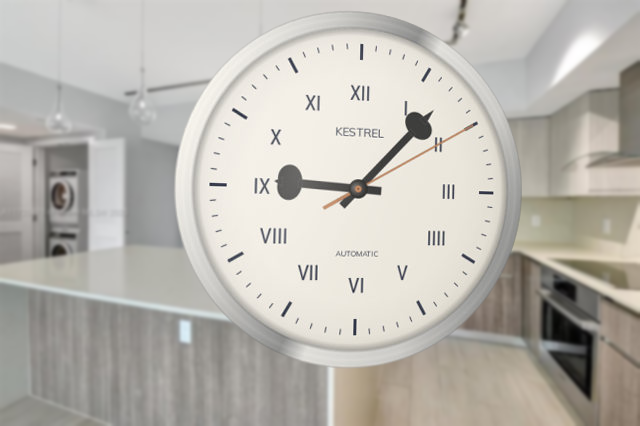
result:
9,07,10
